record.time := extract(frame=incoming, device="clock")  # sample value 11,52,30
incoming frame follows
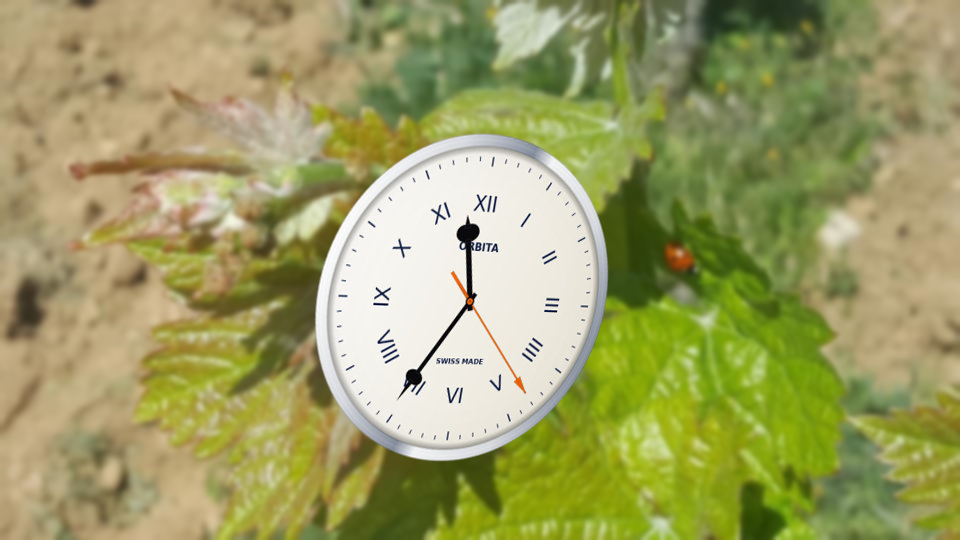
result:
11,35,23
